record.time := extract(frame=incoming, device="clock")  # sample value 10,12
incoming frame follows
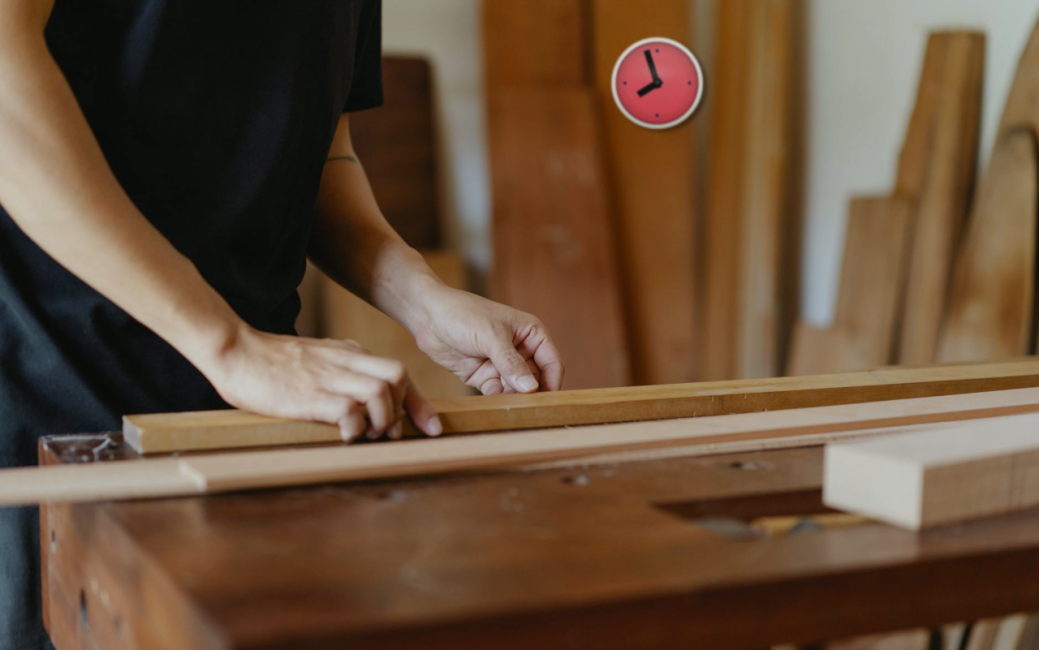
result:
7,57
